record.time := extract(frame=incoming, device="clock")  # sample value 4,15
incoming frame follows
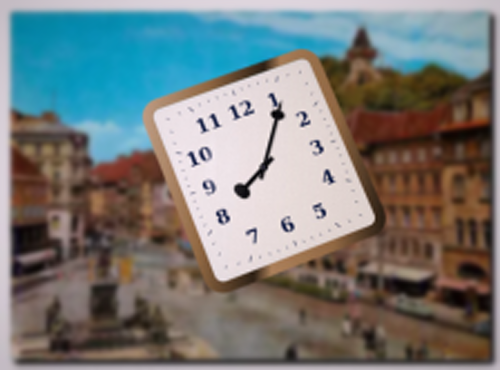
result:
8,06
